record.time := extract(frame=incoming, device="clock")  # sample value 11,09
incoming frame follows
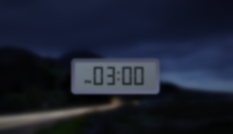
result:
3,00
